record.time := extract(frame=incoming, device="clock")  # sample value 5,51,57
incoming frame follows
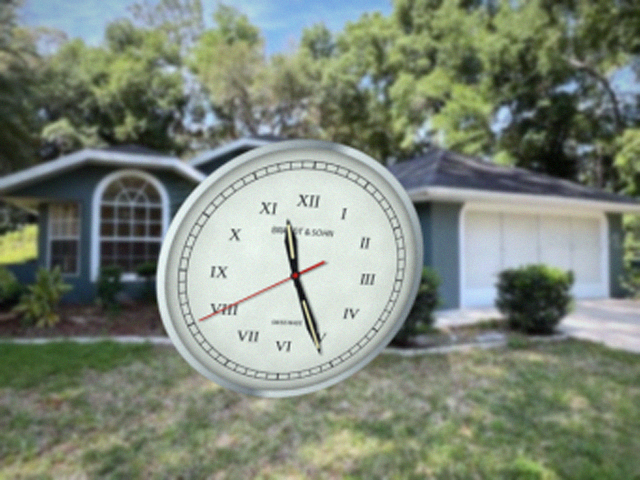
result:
11,25,40
